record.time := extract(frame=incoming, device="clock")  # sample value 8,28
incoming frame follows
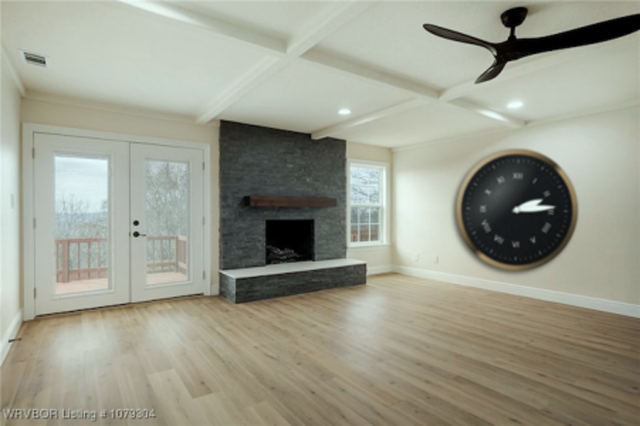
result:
2,14
